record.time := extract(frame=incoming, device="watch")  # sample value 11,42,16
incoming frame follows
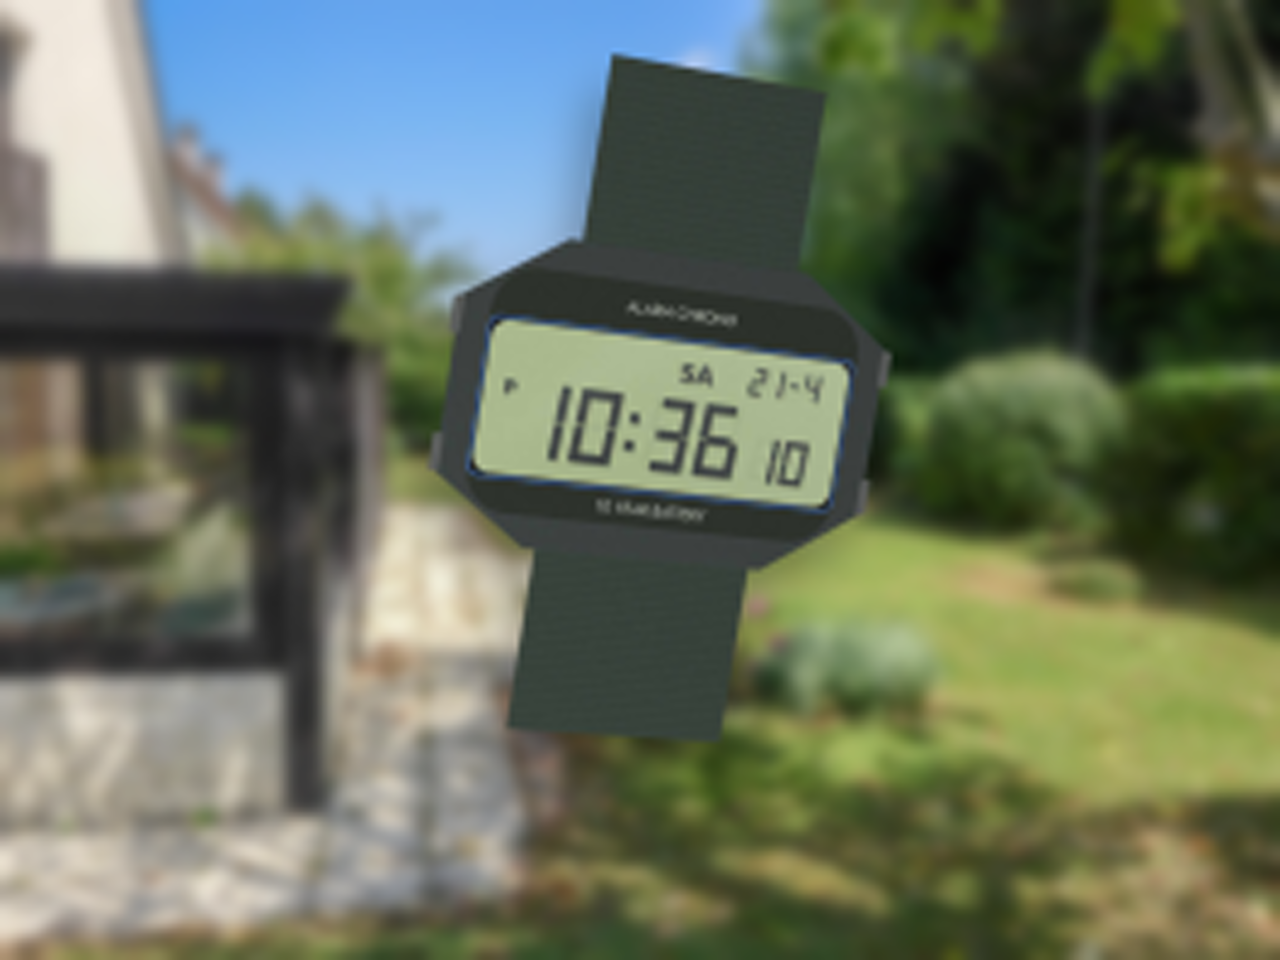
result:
10,36,10
